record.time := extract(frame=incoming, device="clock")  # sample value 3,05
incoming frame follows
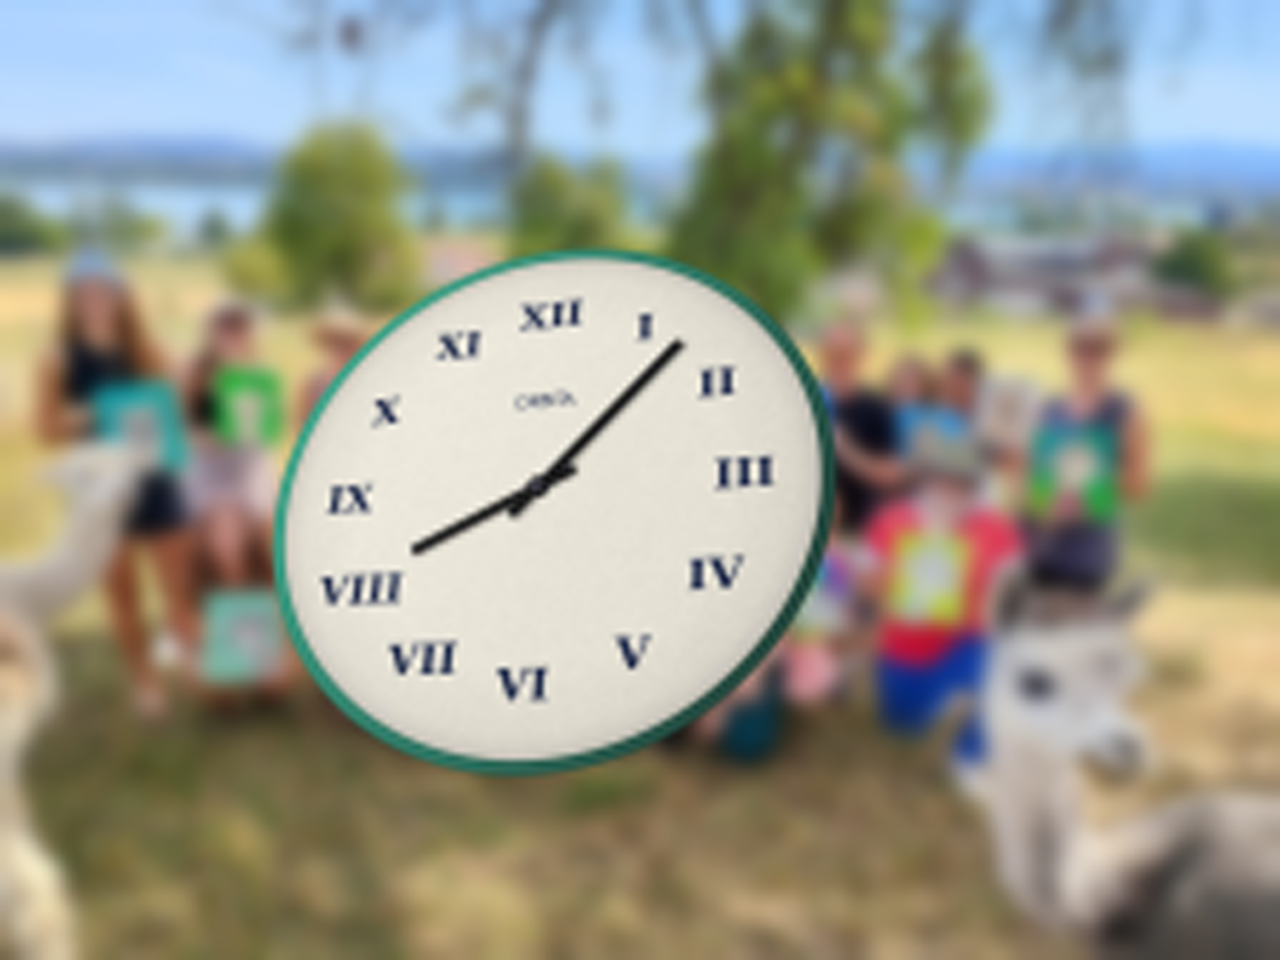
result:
8,07
